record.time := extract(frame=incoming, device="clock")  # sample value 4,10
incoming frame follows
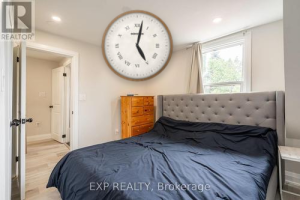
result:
5,02
